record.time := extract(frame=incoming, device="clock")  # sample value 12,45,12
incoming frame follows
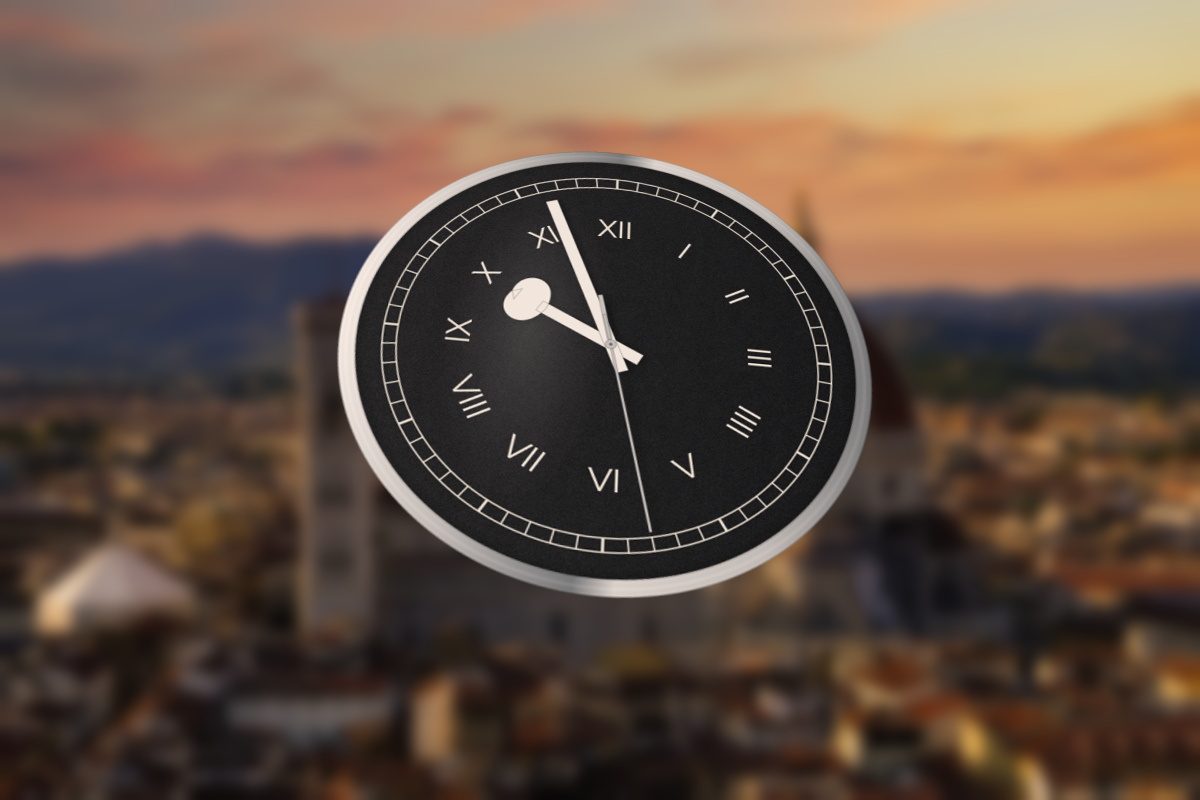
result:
9,56,28
